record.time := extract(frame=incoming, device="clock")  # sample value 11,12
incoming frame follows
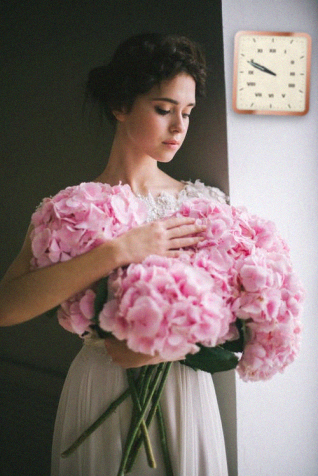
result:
9,49
